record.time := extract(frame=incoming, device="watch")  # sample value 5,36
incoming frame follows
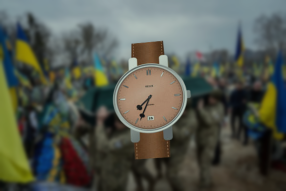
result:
7,34
